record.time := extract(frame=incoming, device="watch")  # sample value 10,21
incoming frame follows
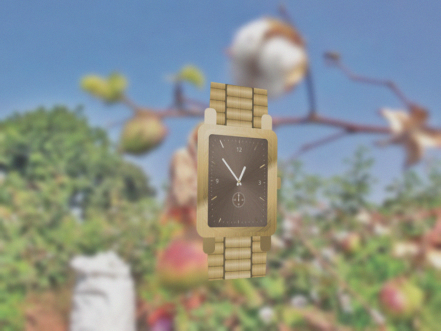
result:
12,53
